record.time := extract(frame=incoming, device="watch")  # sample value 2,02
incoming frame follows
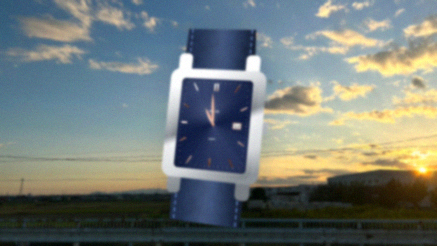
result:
10,59
